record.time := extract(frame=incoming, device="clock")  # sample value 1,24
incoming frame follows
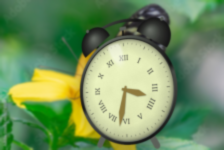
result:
3,32
